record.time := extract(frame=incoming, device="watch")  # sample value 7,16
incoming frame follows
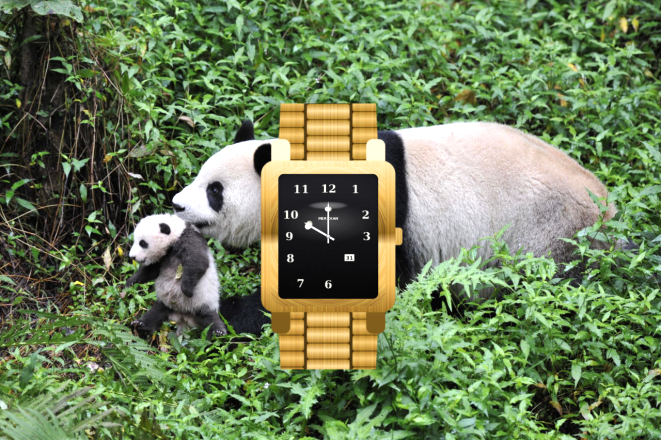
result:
10,00
